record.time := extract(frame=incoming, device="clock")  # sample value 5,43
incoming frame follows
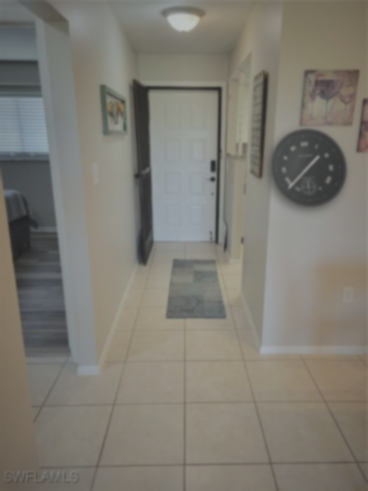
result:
1,38
